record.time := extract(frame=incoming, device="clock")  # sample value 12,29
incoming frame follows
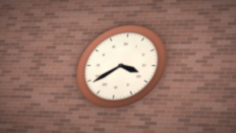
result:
3,39
